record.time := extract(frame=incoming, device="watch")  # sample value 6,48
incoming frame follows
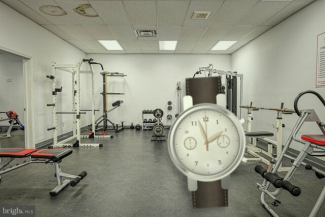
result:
1,57
